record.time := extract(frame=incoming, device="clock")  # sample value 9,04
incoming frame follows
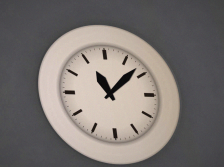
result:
11,08
